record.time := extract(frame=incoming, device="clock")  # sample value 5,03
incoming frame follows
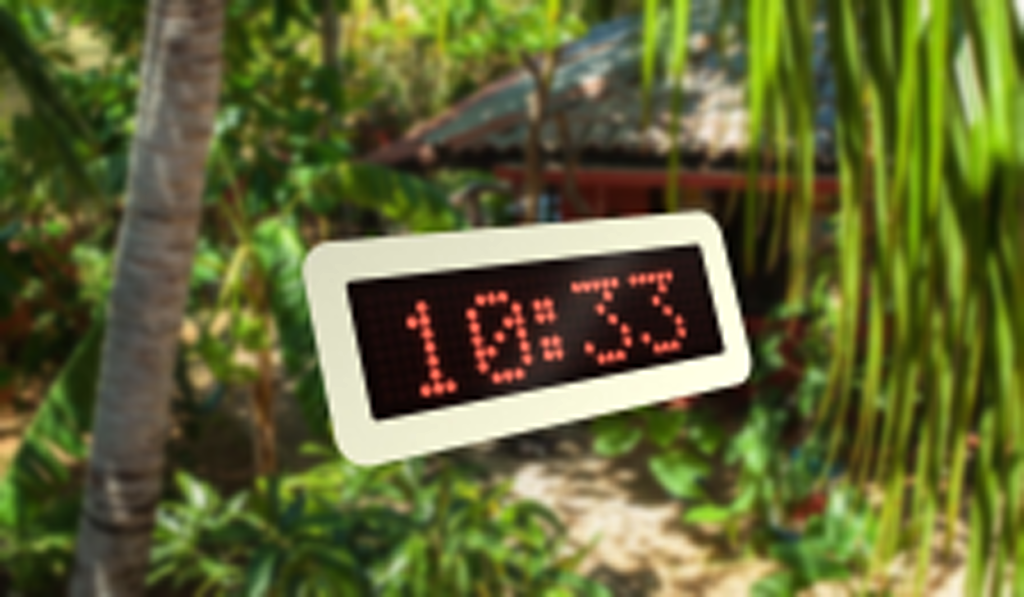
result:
10,33
